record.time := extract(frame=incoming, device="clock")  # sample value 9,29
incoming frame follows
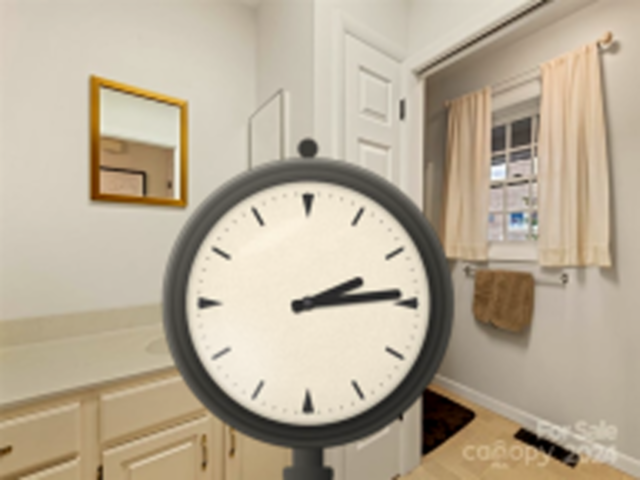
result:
2,14
